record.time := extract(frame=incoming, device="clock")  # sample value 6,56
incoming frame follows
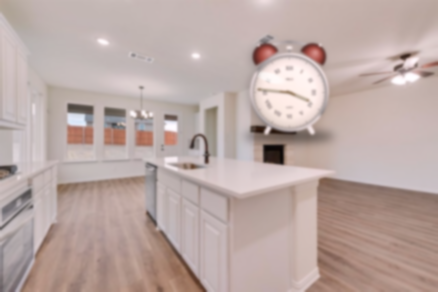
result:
3,46
